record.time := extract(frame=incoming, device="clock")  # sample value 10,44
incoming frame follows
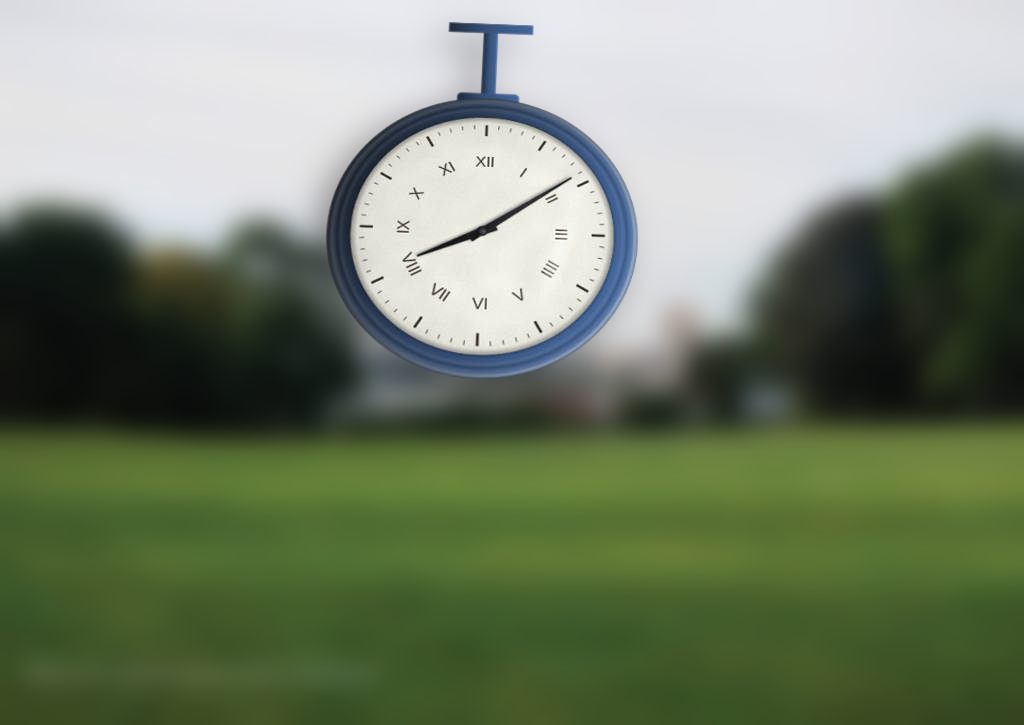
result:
8,09
